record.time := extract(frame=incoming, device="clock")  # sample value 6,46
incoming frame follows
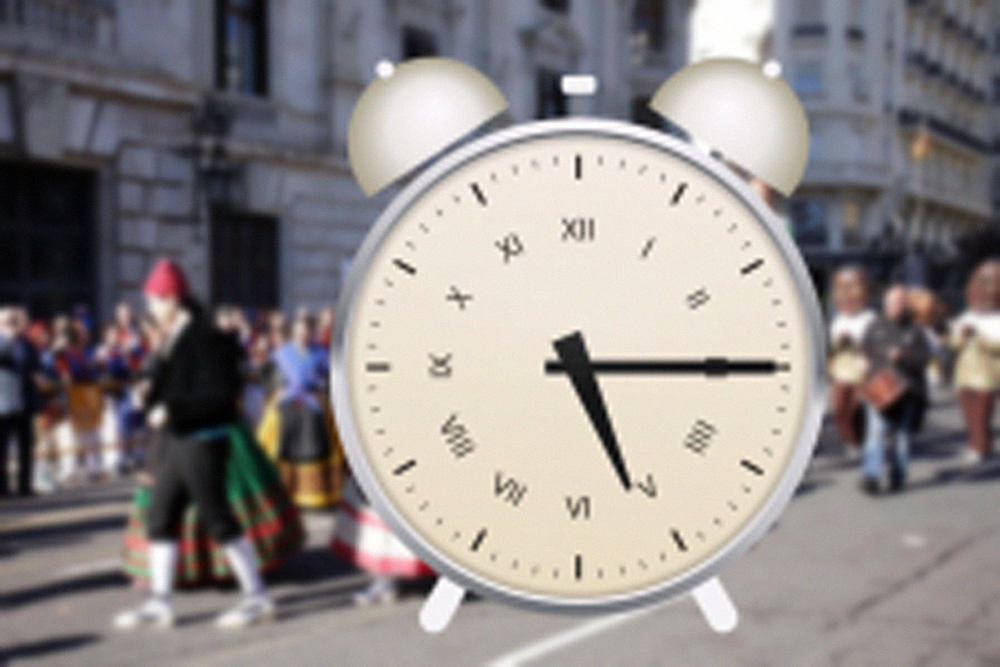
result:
5,15
